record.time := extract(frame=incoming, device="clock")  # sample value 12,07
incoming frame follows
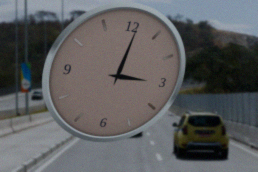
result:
3,01
